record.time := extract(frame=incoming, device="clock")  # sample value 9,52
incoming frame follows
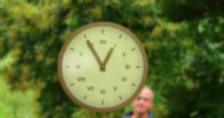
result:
12,55
